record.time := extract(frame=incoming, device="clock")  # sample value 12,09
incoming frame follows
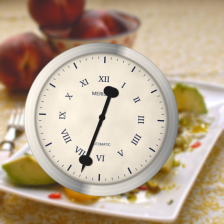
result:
12,33
